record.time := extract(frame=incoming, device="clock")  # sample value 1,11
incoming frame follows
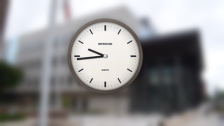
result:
9,44
